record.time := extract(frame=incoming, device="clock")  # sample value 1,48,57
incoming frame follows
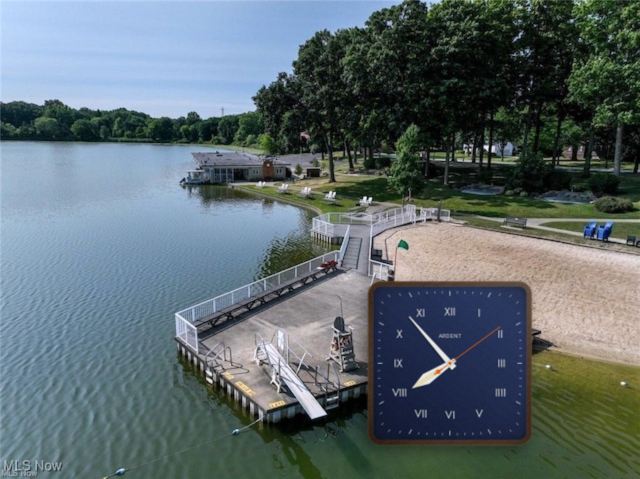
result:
7,53,09
